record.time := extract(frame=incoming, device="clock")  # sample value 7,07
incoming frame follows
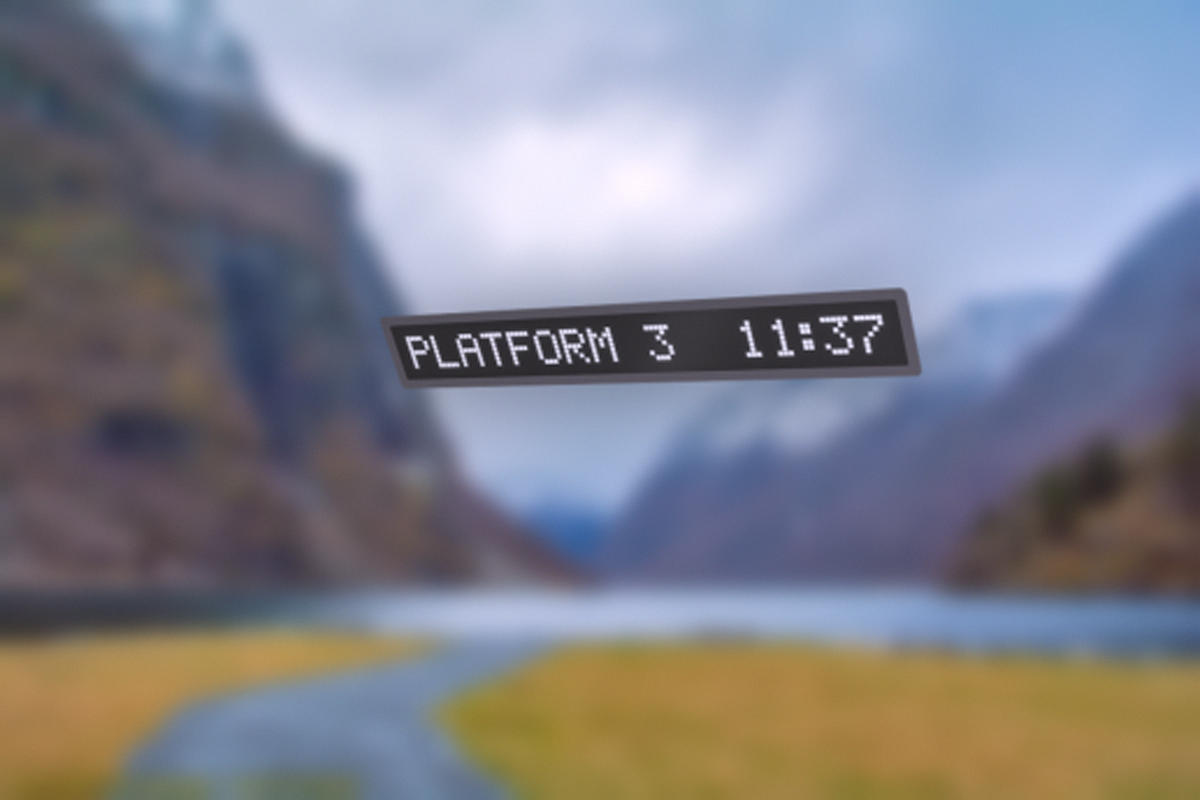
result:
11,37
